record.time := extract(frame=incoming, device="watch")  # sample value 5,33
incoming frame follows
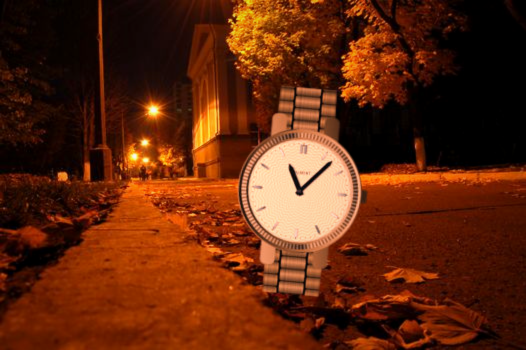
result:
11,07
